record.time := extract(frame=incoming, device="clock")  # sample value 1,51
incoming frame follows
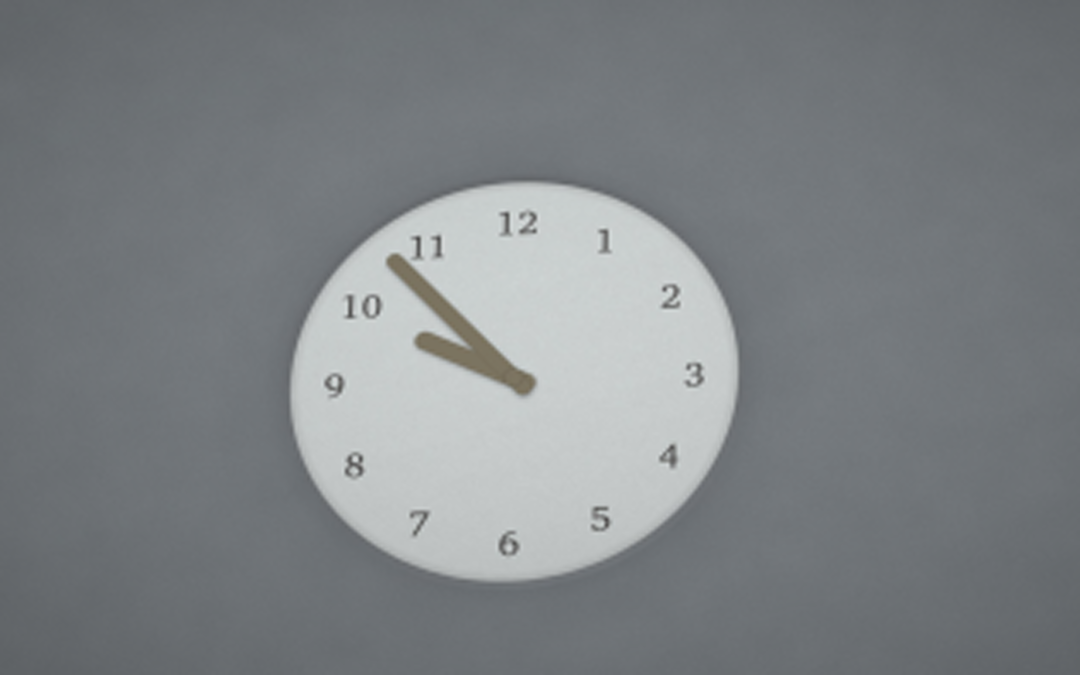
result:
9,53
